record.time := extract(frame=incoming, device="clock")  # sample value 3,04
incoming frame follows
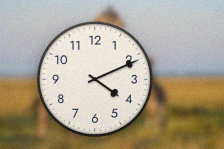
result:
4,11
